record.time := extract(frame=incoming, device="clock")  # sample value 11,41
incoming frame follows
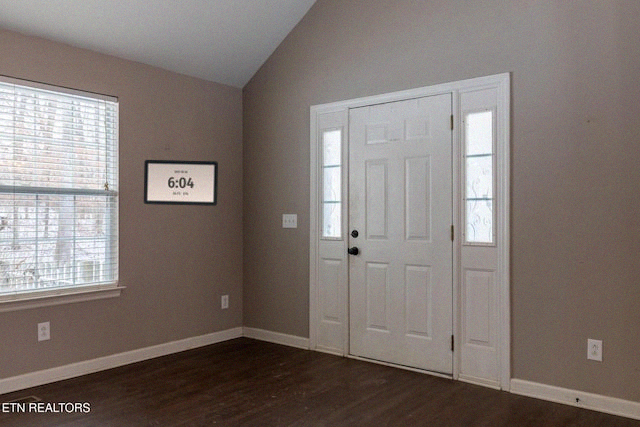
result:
6,04
